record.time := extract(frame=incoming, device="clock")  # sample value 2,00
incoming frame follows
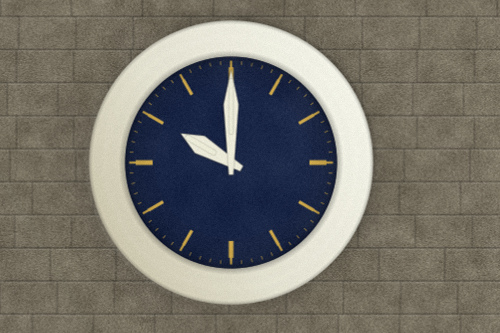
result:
10,00
